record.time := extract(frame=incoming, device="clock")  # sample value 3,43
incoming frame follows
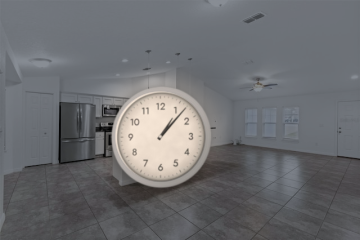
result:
1,07
